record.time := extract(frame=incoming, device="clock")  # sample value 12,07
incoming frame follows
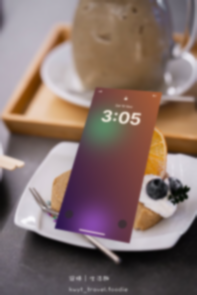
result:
3,05
